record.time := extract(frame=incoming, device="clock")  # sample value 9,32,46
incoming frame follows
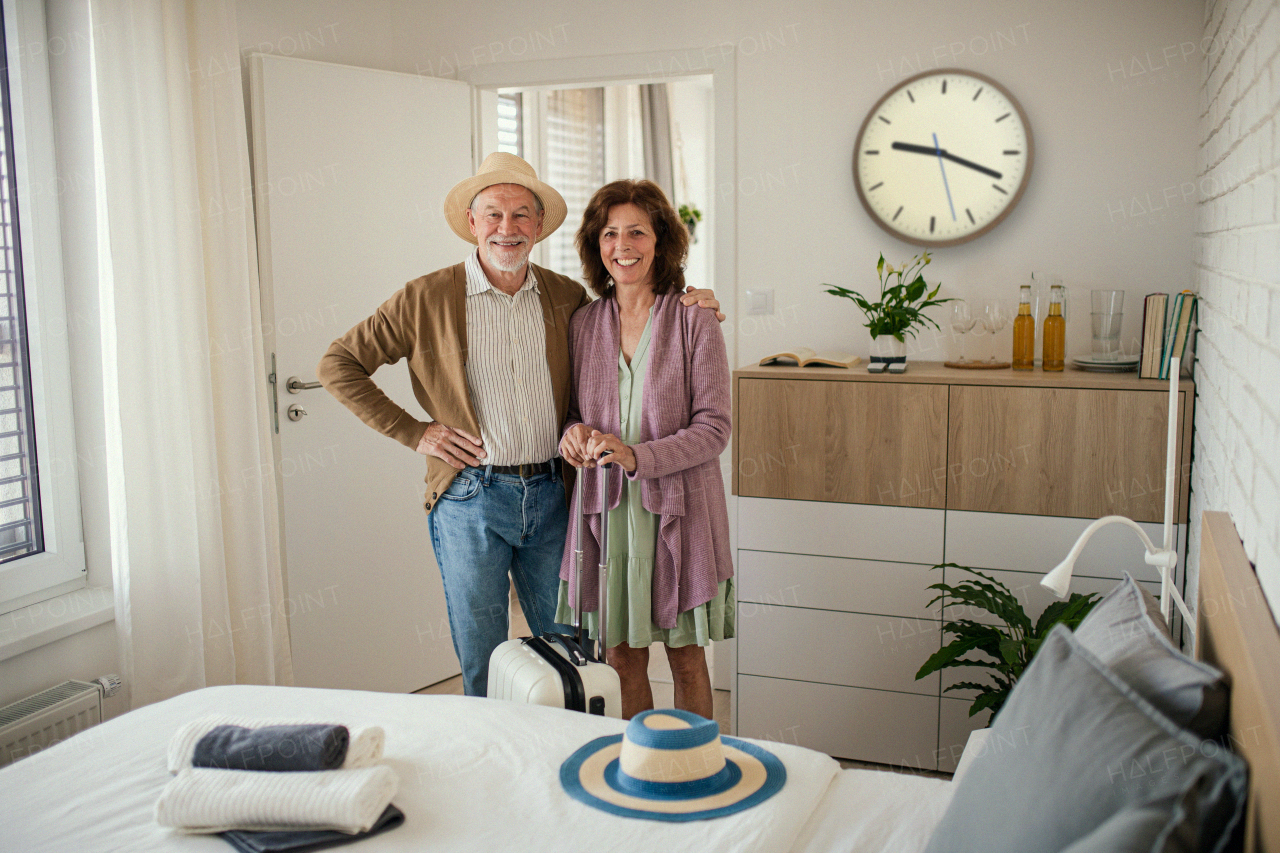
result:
9,18,27
